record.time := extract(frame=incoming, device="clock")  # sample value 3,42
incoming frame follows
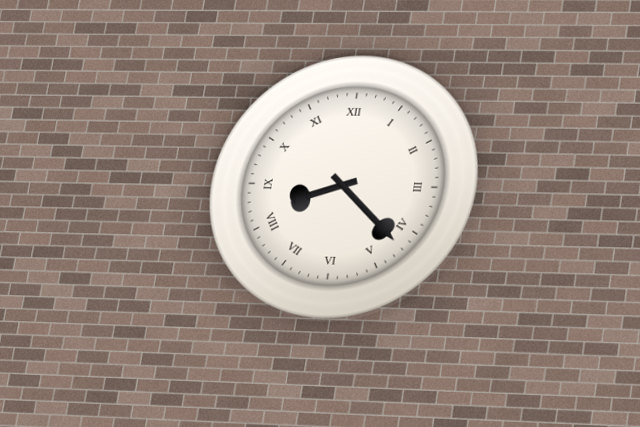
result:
8,22
